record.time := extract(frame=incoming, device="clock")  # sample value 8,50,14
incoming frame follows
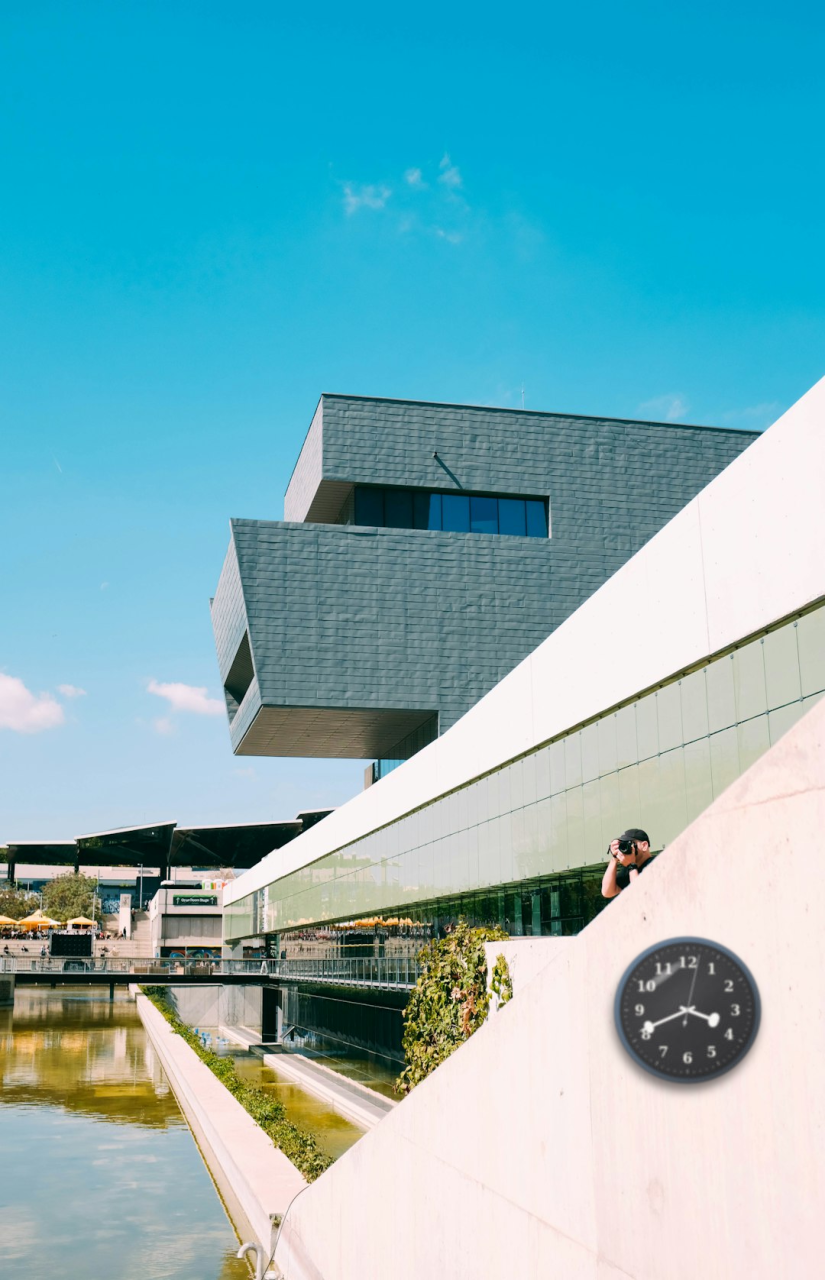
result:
3,41,02
